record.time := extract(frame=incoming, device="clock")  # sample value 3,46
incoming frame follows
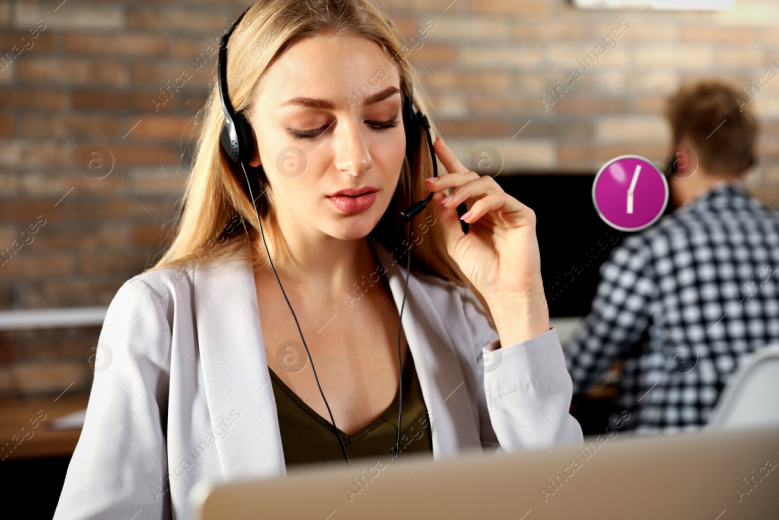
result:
6,03
